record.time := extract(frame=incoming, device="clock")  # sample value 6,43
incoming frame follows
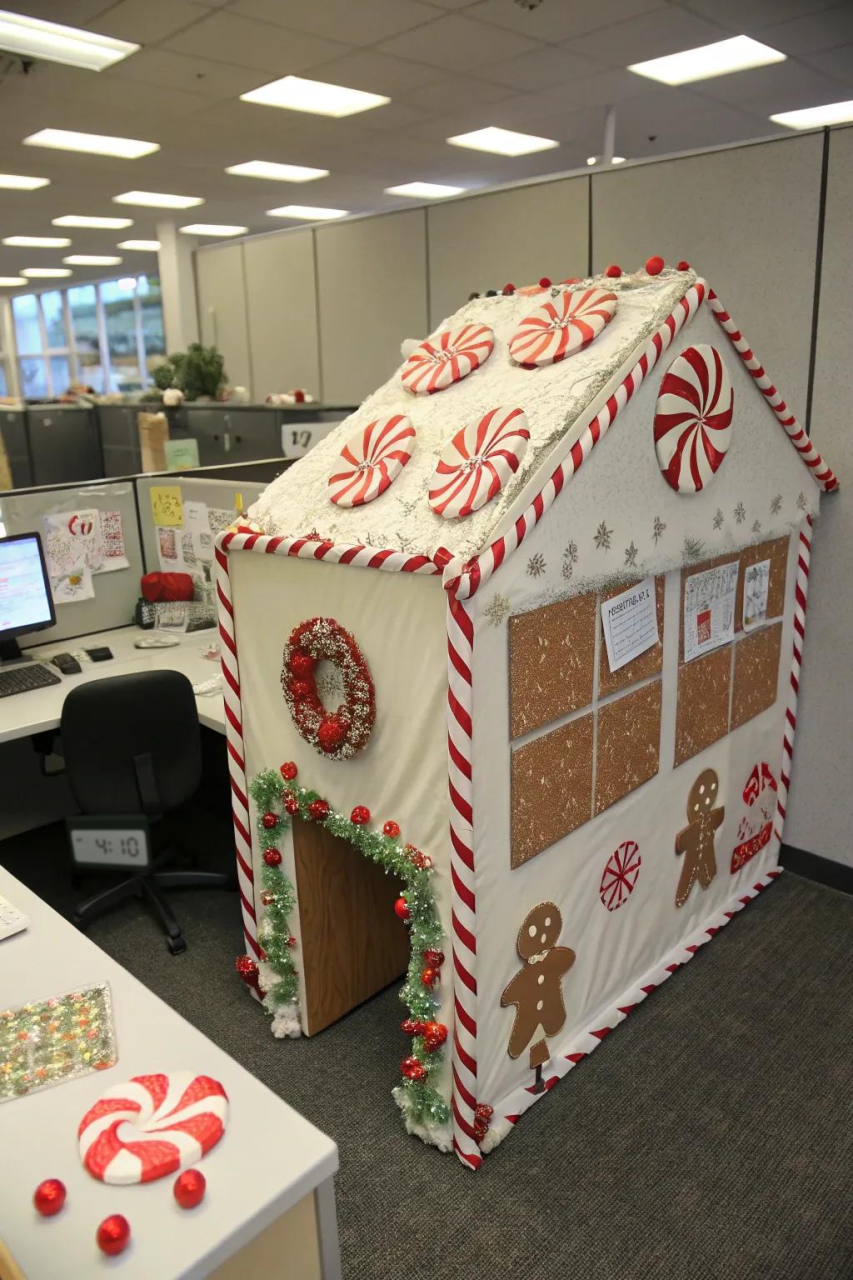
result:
4,10
